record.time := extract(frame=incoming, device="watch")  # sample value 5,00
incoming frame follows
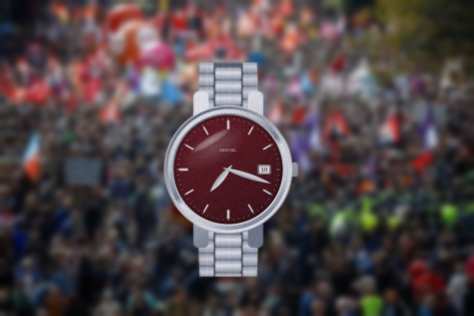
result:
7,18
